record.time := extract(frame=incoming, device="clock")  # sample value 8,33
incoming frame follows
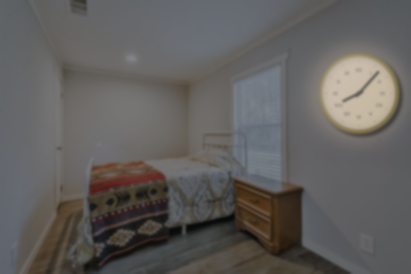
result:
8,07
